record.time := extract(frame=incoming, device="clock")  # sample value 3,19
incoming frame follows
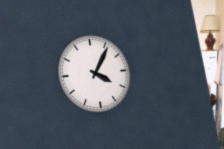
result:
4,06
